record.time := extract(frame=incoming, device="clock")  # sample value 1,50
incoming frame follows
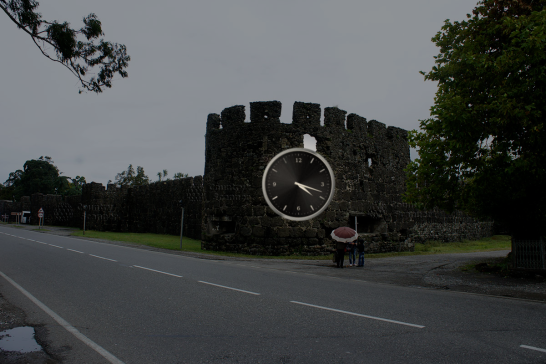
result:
4,18
